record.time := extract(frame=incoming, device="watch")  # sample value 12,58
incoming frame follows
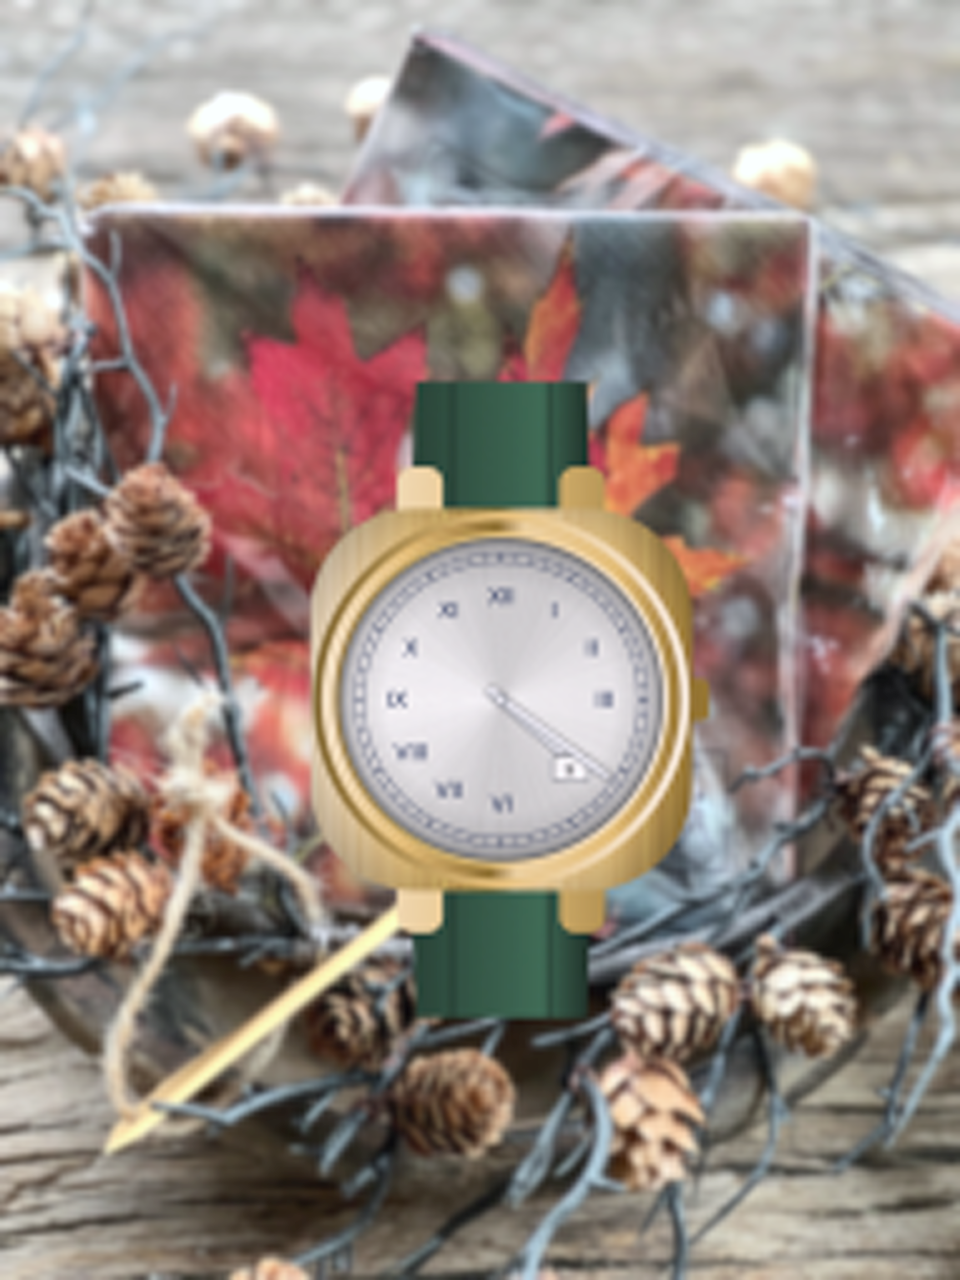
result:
4,21
